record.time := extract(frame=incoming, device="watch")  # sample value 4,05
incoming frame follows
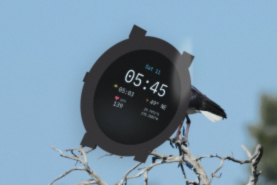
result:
5,45
